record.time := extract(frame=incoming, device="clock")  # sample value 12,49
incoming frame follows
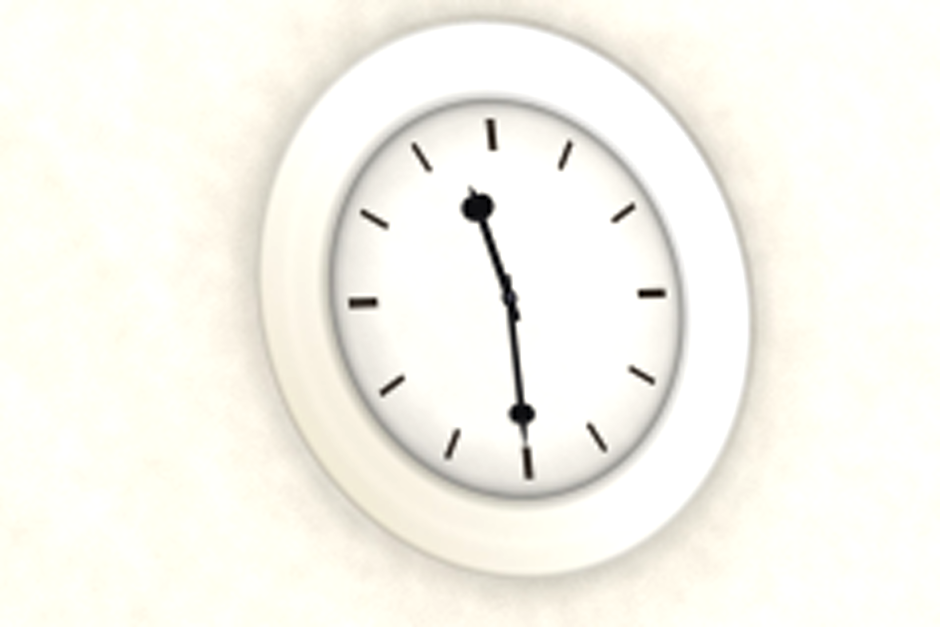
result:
11,30
